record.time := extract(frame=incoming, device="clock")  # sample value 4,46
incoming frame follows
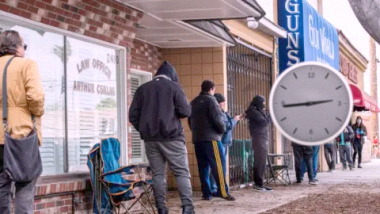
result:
2,44
